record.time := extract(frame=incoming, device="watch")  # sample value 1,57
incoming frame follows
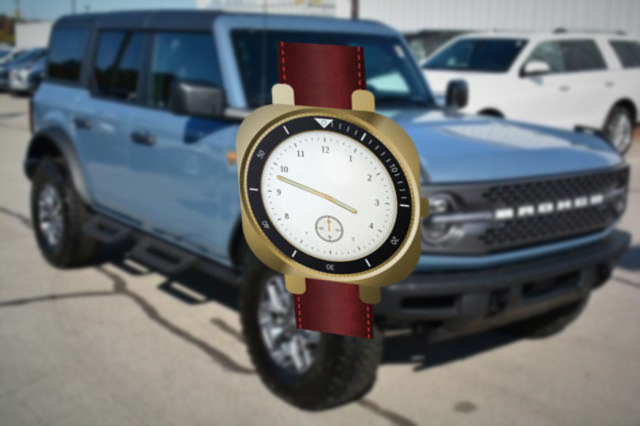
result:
3,48
